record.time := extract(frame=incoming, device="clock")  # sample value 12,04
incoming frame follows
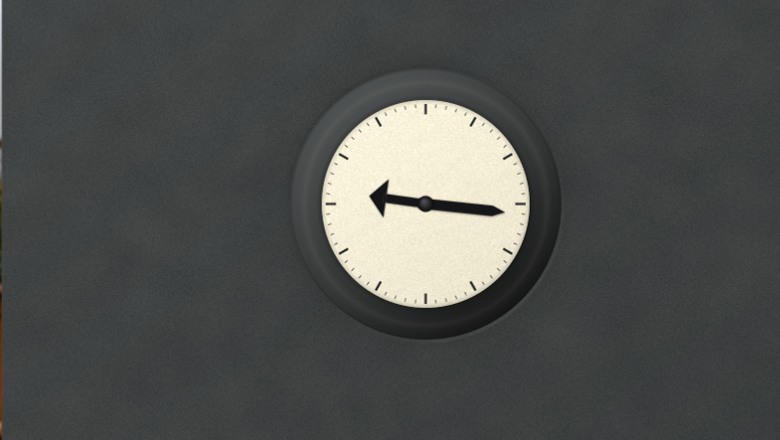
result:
9,16
